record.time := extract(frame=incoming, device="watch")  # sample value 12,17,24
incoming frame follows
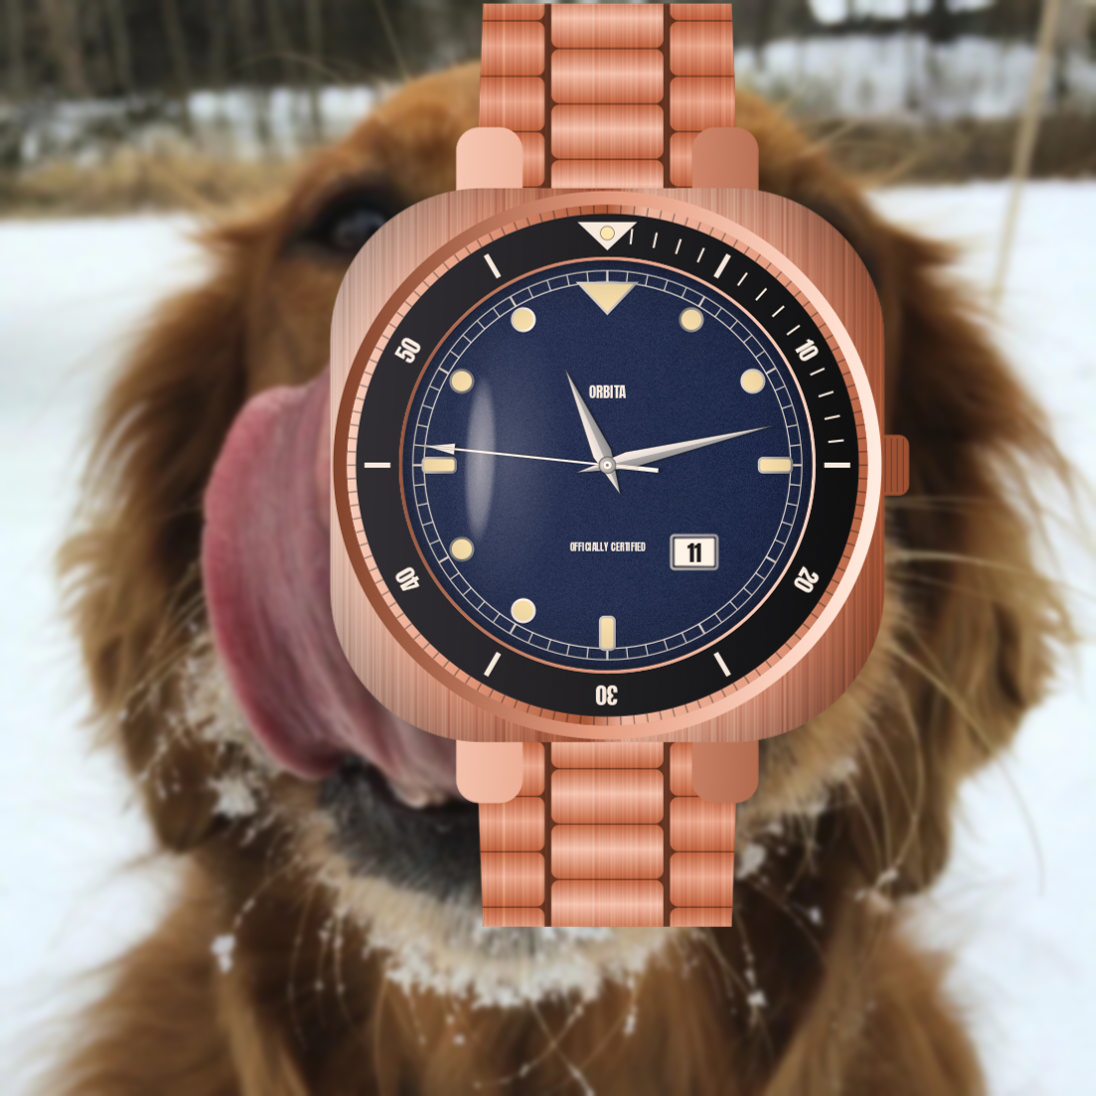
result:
11,12,46
